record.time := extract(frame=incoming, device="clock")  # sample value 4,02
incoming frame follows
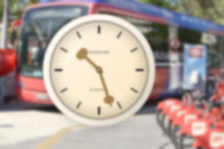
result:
10,27
